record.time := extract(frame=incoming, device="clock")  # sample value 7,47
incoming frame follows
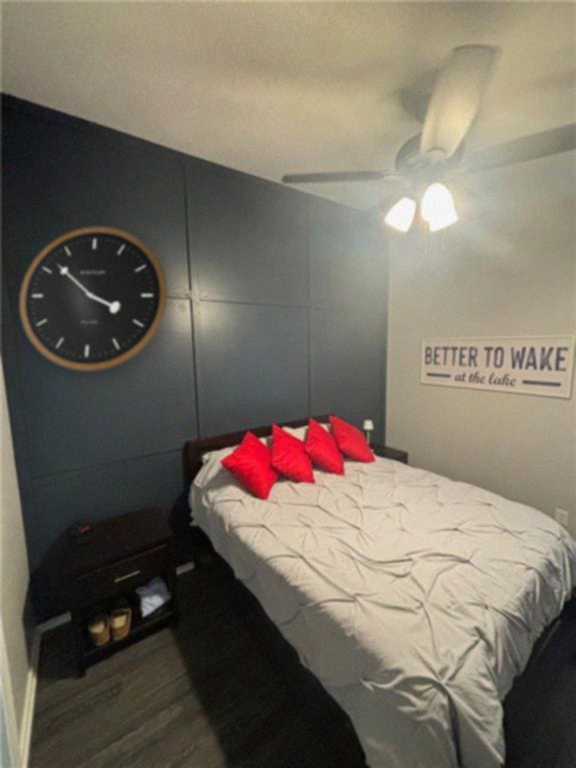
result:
3,52
